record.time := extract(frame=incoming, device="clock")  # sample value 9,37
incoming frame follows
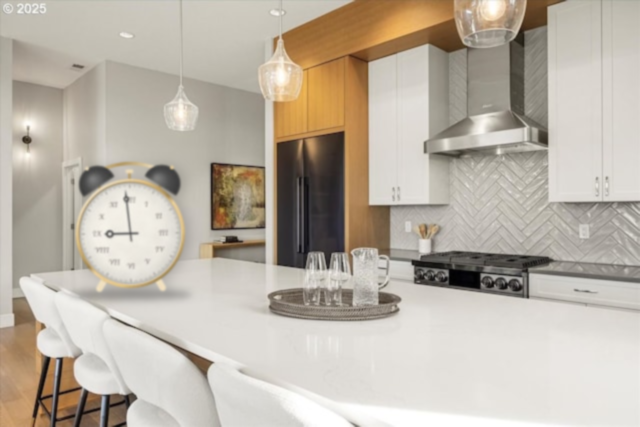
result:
8,59
